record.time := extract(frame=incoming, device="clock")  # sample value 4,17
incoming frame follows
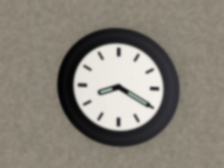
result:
8,20
